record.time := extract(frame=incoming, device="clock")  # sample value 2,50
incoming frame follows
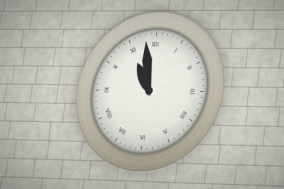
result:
10,58
